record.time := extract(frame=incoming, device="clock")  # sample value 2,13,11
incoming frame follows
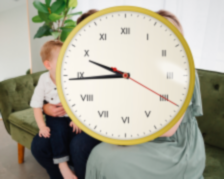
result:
9,44,20
